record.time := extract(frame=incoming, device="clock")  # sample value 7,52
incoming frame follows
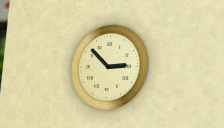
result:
2,52
